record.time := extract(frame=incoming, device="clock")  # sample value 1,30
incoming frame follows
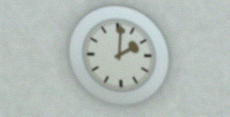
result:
2,01
